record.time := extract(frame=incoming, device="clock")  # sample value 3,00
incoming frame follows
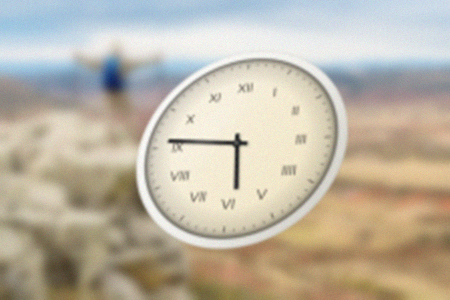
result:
5,46
